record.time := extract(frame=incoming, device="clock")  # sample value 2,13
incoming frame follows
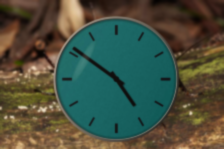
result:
4,51
